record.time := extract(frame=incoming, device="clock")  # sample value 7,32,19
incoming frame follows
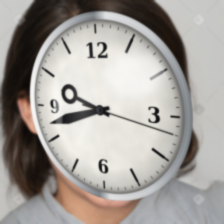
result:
9,42,17
